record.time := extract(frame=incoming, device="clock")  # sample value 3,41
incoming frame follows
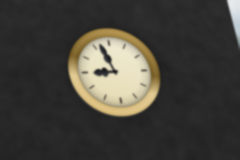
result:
8,57
